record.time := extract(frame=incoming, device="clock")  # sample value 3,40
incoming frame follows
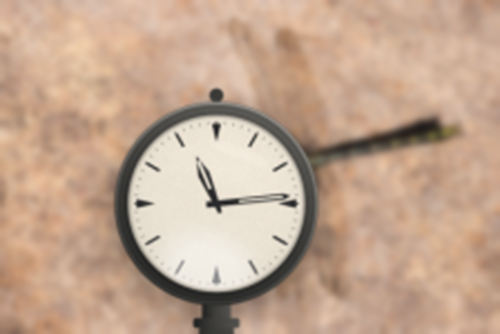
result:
11,14
